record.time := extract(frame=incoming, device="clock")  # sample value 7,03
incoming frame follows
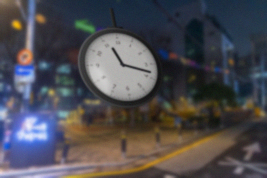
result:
11,18
